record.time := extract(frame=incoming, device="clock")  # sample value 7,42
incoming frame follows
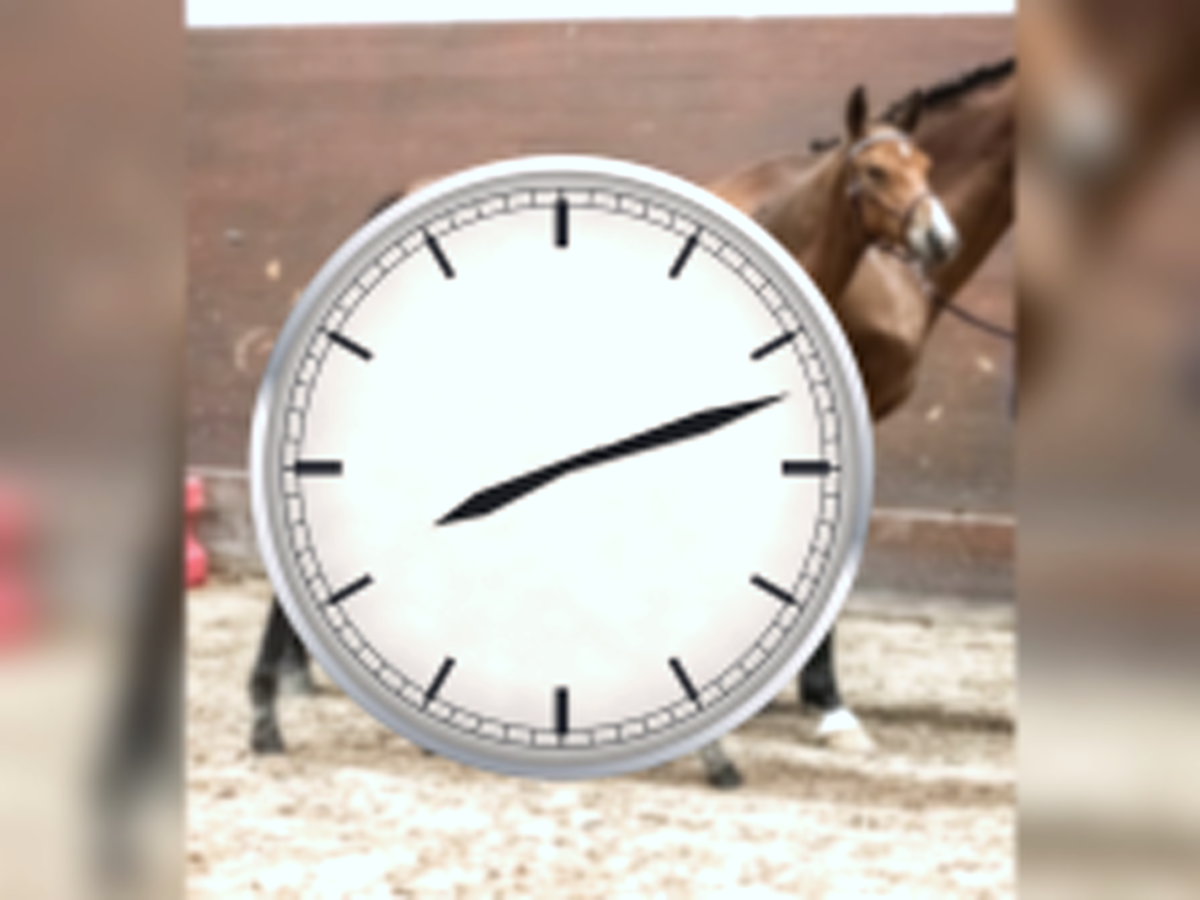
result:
8,12
